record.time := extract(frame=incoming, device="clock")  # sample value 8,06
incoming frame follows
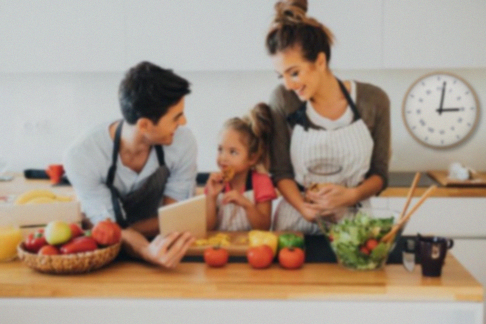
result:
3,02
